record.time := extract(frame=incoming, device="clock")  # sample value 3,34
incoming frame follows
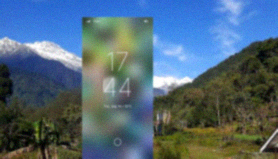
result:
17,44
